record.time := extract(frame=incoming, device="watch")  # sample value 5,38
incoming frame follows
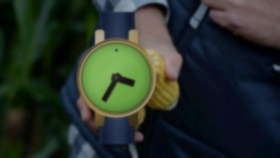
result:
3,35
